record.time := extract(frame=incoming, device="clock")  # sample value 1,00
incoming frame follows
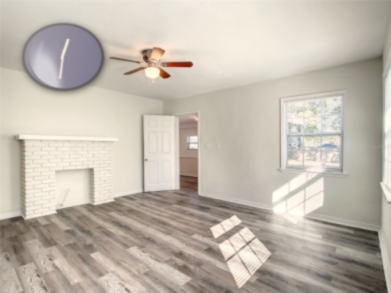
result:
12,31
